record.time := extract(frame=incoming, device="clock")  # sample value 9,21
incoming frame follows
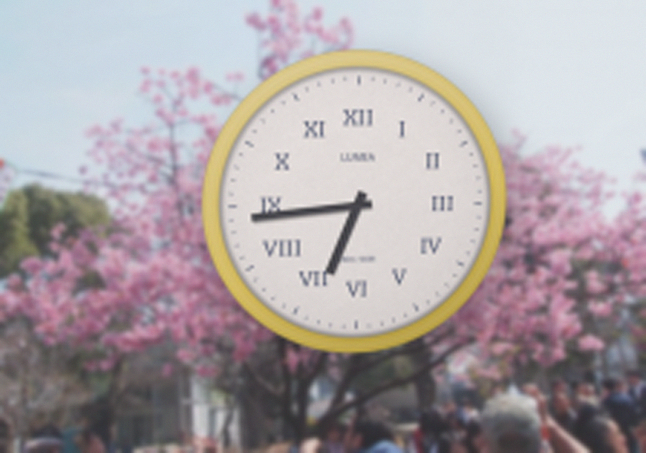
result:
6,44
